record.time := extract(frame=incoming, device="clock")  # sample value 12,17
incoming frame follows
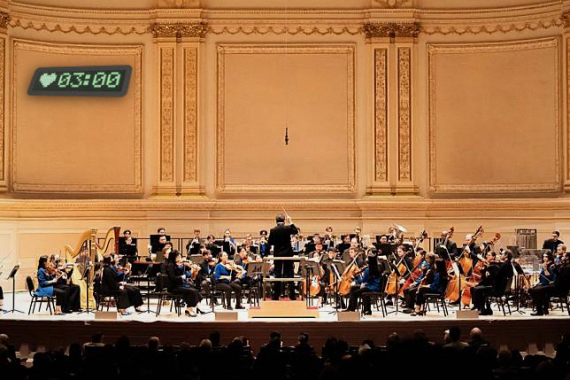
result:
3,00
